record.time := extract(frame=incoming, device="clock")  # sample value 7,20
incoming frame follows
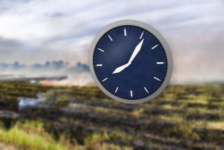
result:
8,06
